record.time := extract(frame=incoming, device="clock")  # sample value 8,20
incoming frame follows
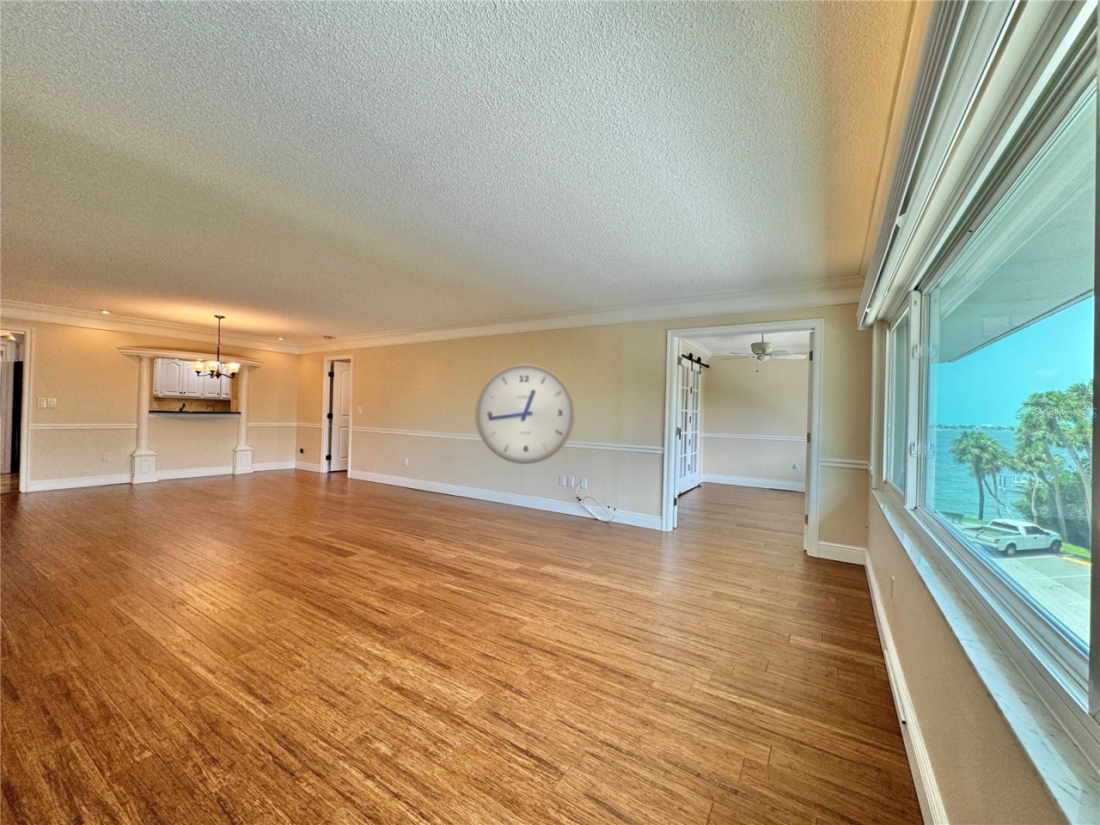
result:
12,44
